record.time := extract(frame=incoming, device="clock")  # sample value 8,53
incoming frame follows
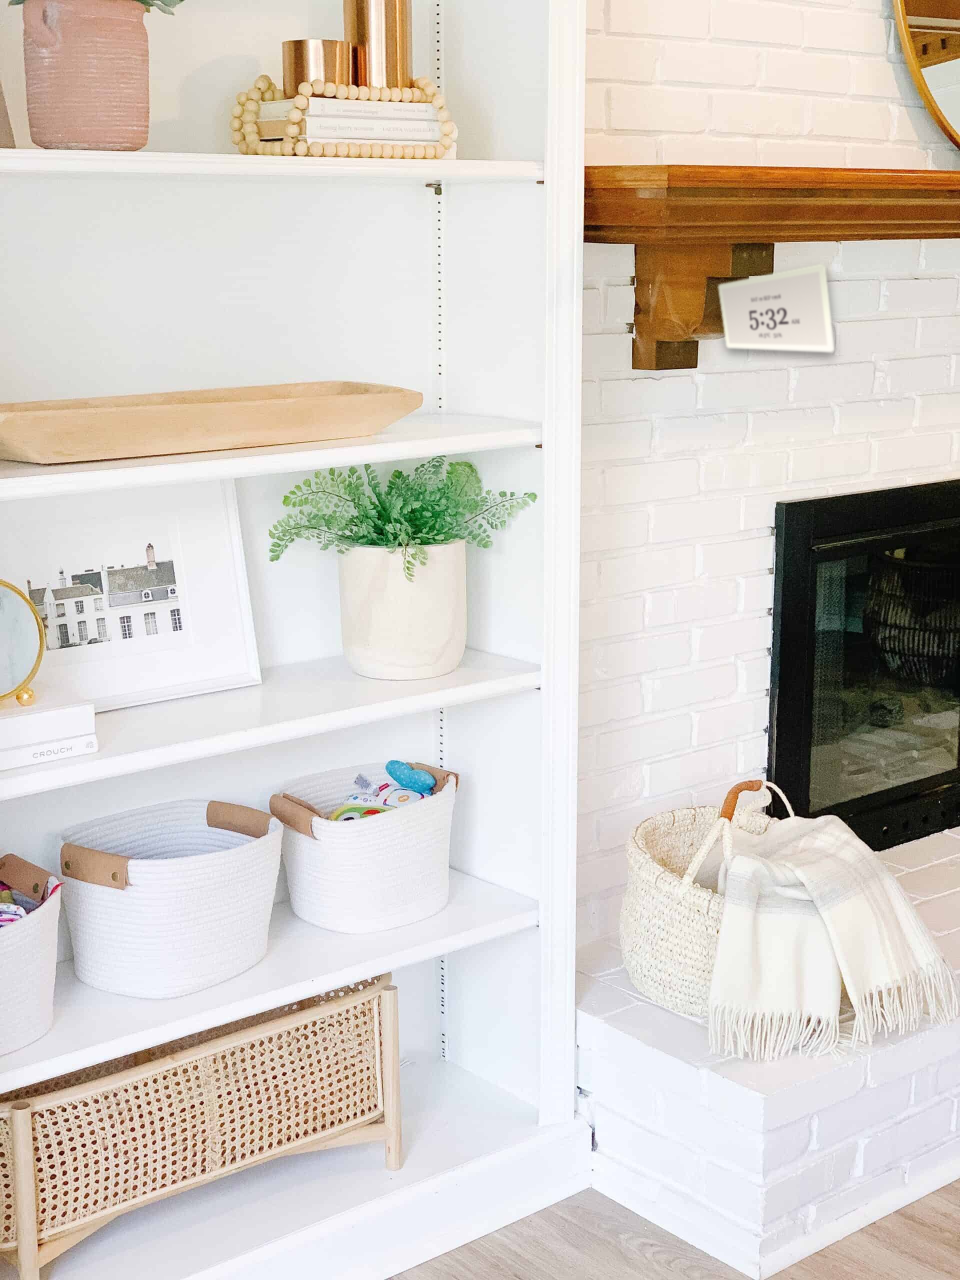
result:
5,32
